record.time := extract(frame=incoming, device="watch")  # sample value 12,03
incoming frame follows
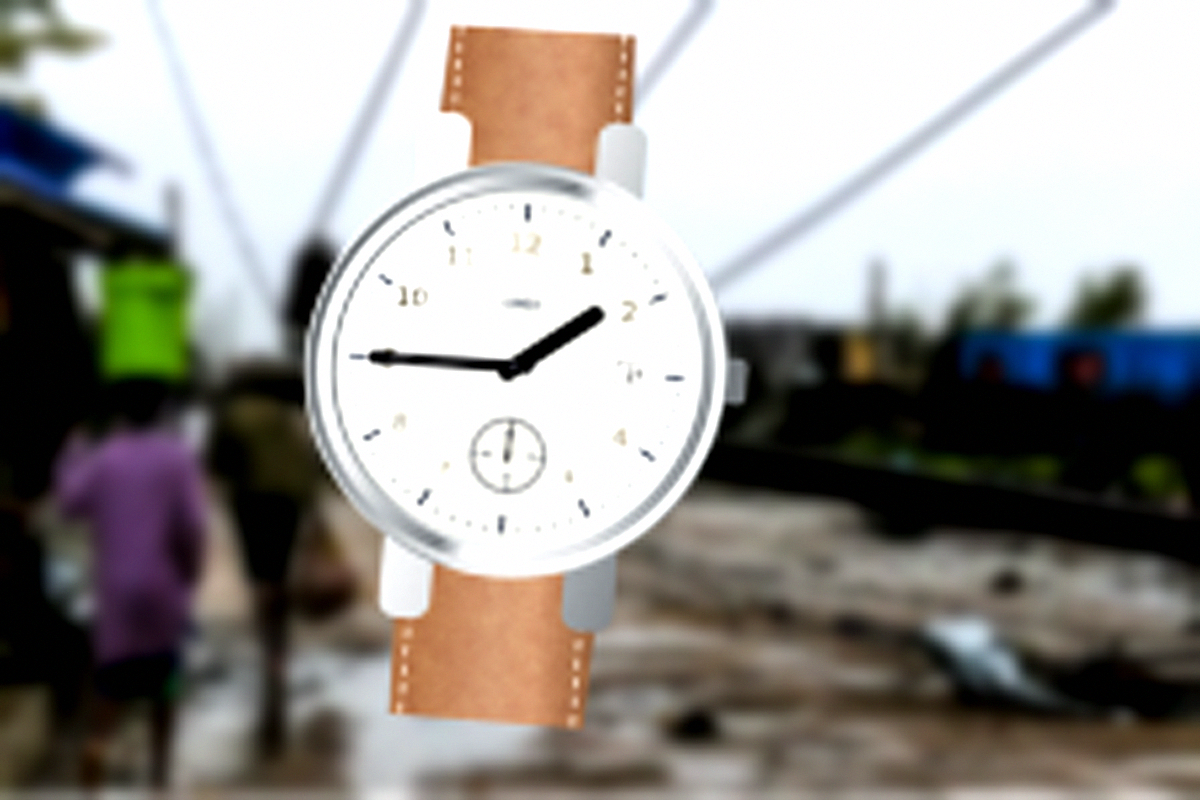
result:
1,45
